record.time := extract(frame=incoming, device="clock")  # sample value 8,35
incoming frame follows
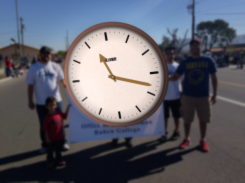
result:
11,18
